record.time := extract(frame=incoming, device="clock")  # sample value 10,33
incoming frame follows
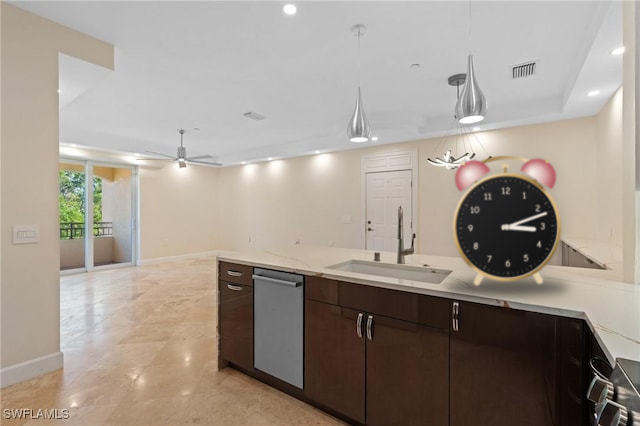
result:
3,12
